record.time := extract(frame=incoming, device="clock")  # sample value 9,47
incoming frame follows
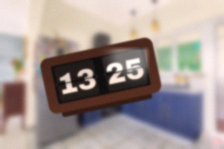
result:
13,25
